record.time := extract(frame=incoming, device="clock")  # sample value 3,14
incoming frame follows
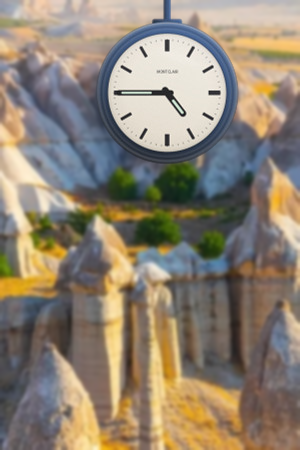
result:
4,45
